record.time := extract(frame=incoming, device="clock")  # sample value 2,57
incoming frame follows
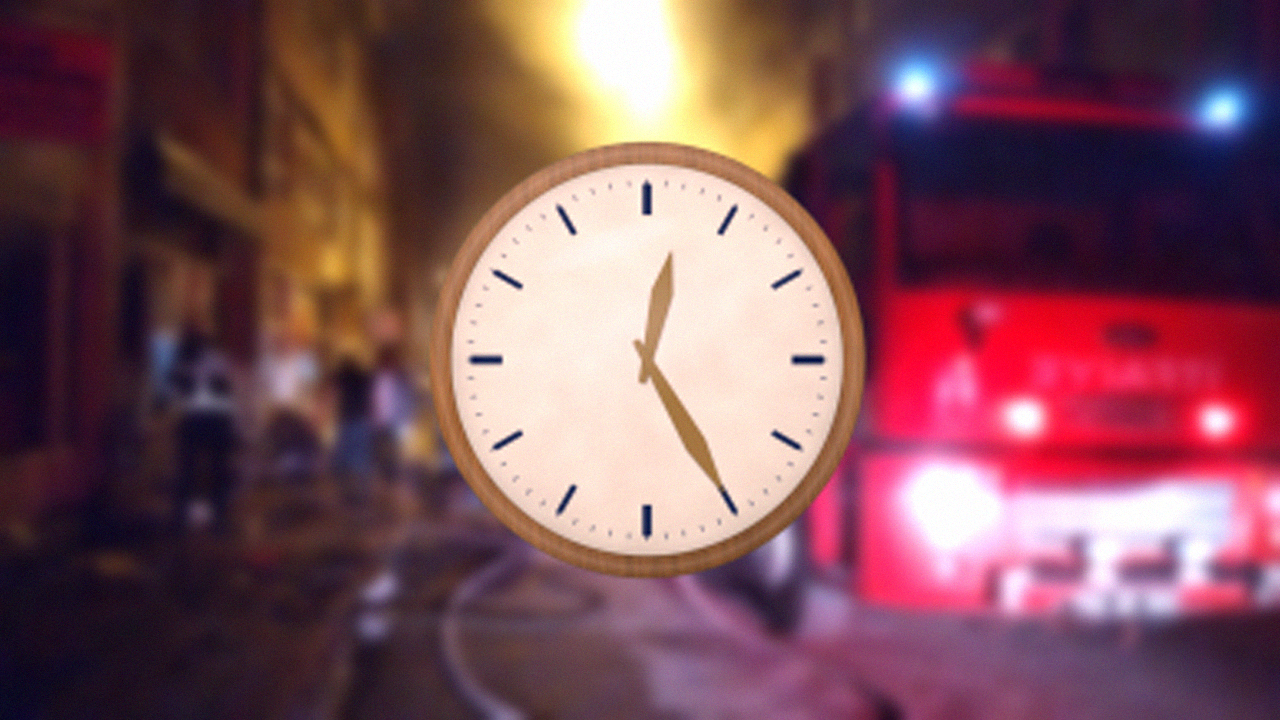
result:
12,25
